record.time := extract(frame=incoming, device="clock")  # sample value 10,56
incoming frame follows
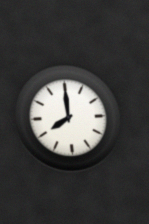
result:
8,00
